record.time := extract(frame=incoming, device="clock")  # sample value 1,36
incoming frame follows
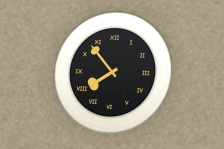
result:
7,53
